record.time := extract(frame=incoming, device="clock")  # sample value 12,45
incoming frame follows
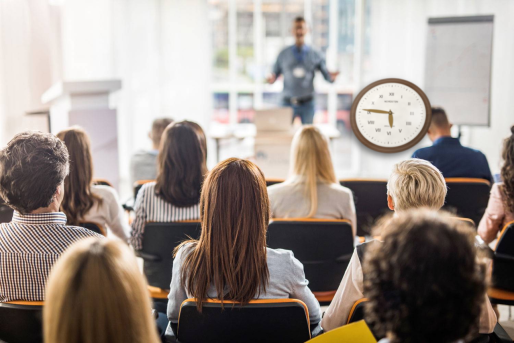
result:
5,46
